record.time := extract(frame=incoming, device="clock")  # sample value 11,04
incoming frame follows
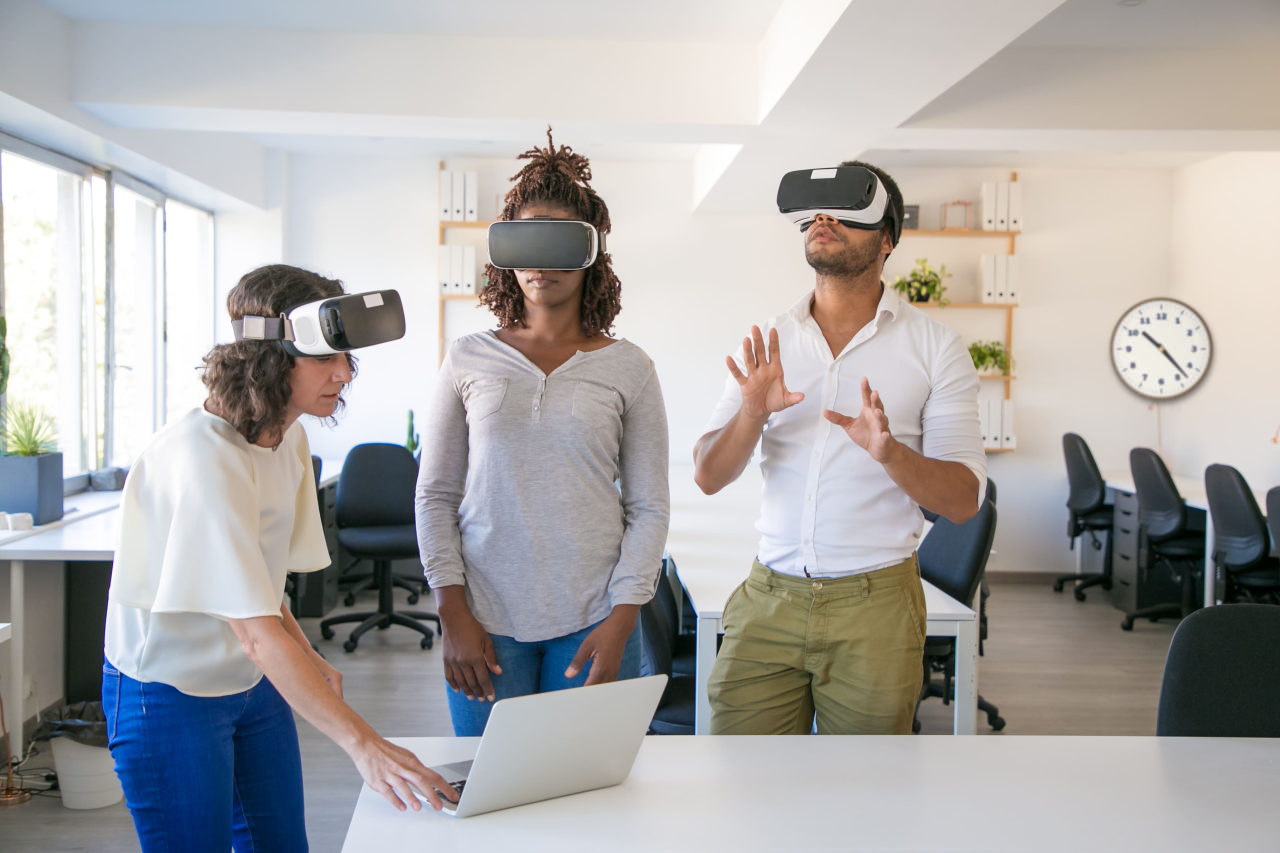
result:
10,23
